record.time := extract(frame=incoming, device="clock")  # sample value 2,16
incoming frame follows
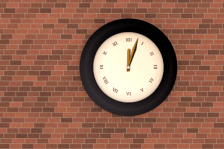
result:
12,03
